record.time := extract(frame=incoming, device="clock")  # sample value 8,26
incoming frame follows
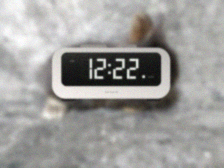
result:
12,22
